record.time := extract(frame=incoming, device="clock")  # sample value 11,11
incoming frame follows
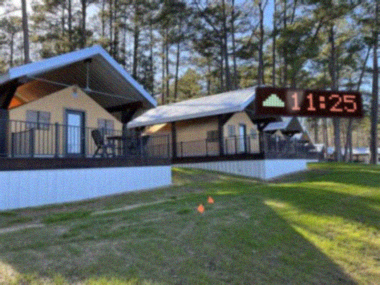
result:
11,25
